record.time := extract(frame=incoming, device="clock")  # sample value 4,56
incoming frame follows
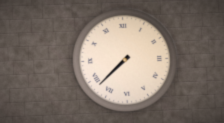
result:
7,38
